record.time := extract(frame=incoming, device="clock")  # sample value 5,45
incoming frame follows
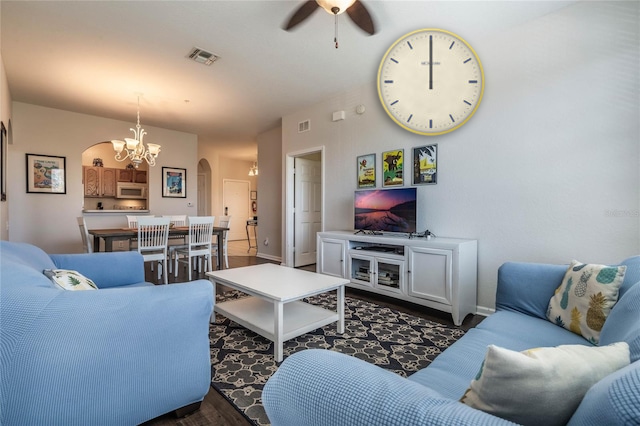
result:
12,00
